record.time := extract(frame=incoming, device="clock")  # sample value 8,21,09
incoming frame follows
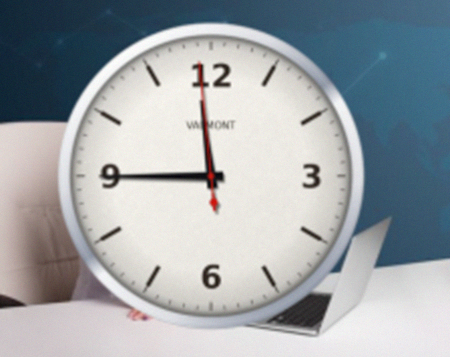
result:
11,44,59
